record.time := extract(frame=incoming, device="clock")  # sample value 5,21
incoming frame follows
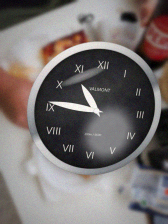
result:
10,46
